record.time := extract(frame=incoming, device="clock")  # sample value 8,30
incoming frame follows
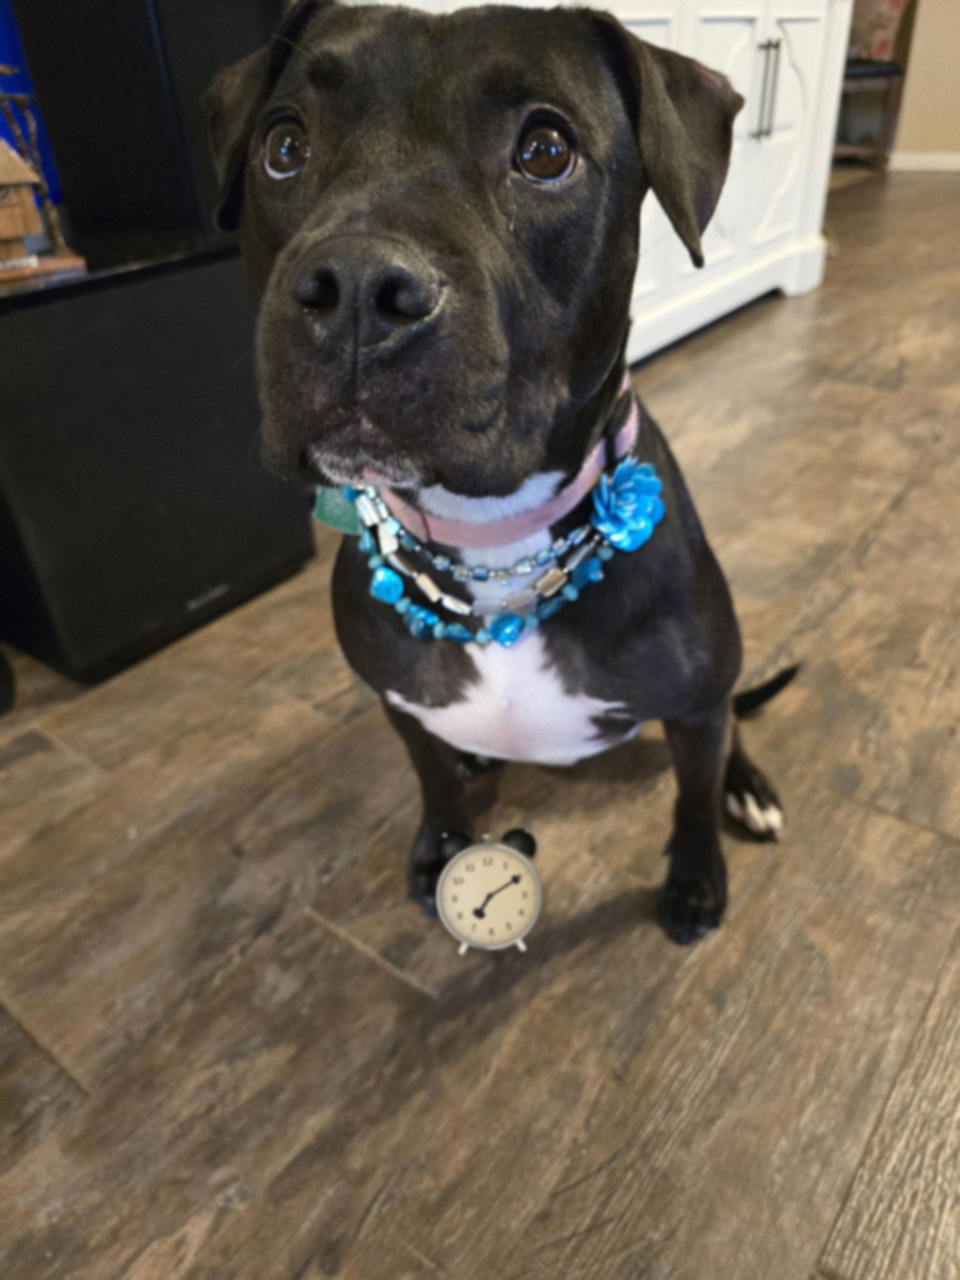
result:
7,10
